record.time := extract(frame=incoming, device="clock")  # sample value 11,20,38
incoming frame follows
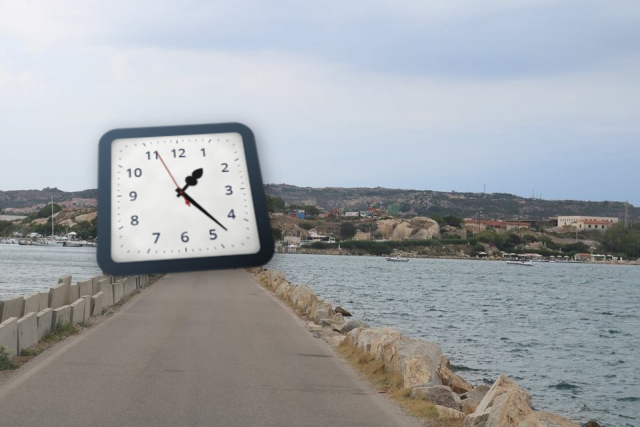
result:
1,22,56
